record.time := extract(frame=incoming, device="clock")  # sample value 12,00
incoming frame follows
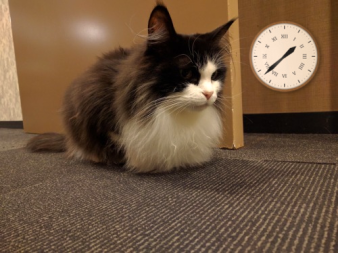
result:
1,38
